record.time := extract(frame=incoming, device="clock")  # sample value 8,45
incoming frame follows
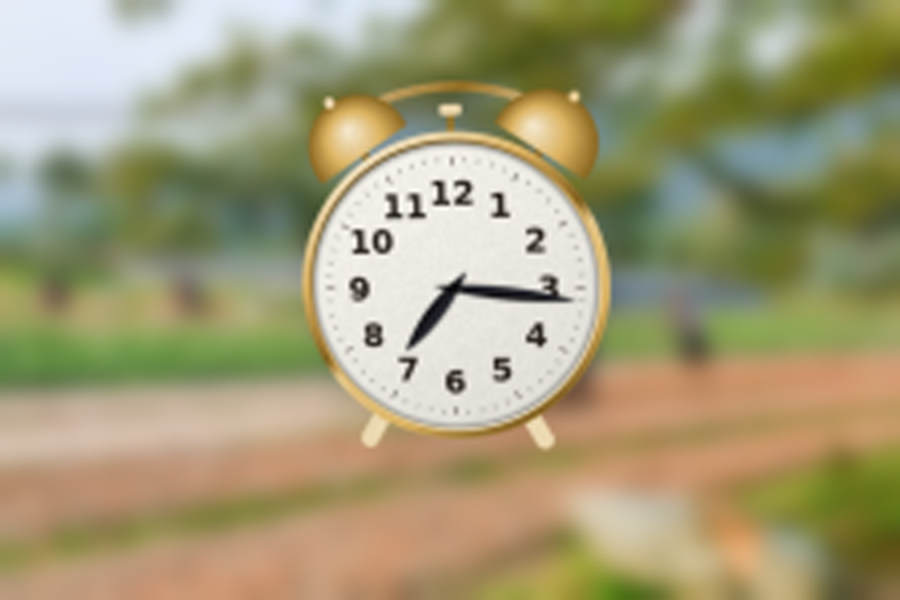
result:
7,16
